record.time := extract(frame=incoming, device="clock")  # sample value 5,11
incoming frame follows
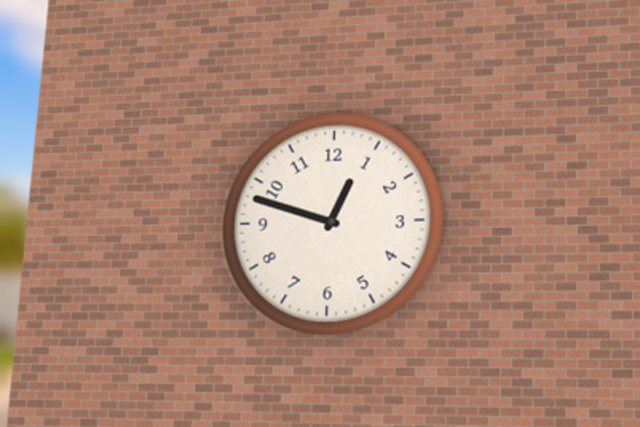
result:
12,48
